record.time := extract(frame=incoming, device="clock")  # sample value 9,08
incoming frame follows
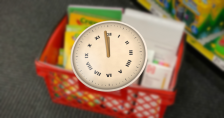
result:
11,59
